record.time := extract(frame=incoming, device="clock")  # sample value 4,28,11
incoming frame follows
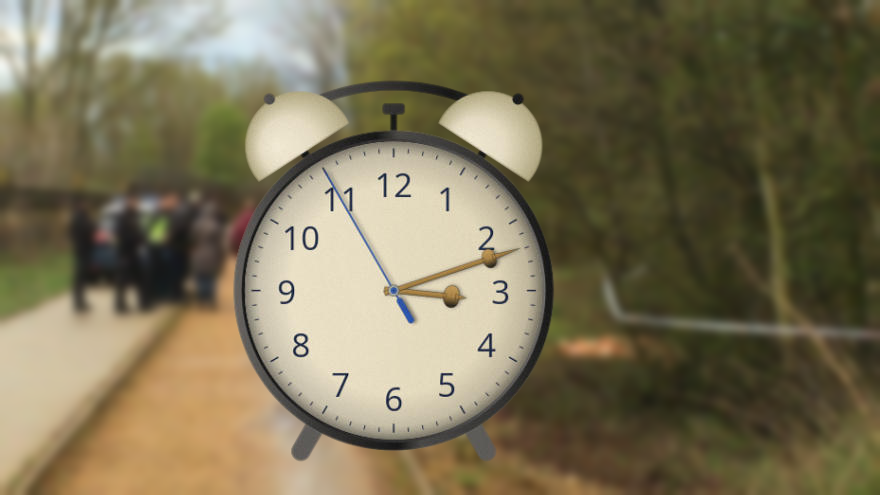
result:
3,11,55
